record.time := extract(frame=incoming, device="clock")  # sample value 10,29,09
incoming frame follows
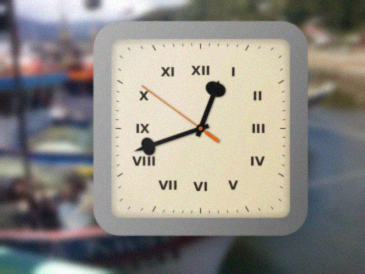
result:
12,41,51
